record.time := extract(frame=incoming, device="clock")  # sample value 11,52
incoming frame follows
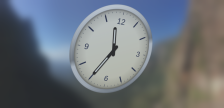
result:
11,35
